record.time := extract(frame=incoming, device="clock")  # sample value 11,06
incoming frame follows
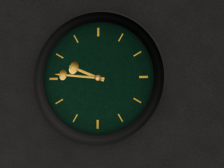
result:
9,46
